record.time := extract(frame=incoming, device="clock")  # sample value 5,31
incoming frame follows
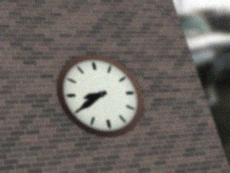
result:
8,40
